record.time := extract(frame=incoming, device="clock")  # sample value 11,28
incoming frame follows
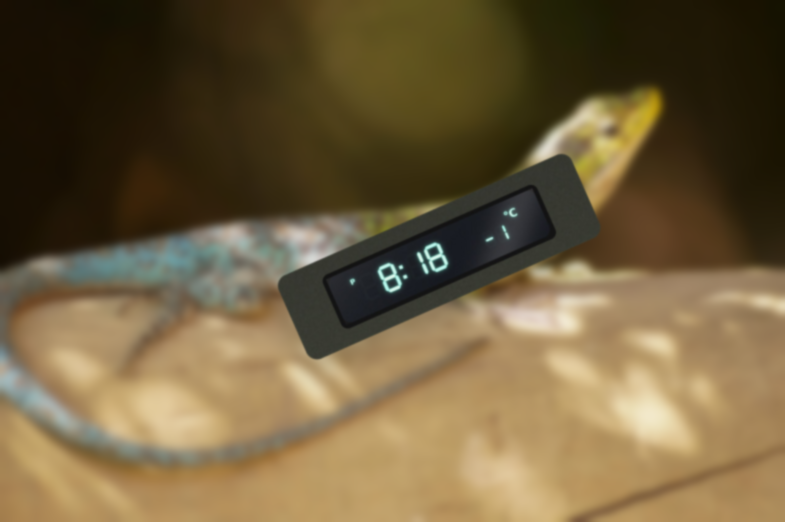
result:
8,18
